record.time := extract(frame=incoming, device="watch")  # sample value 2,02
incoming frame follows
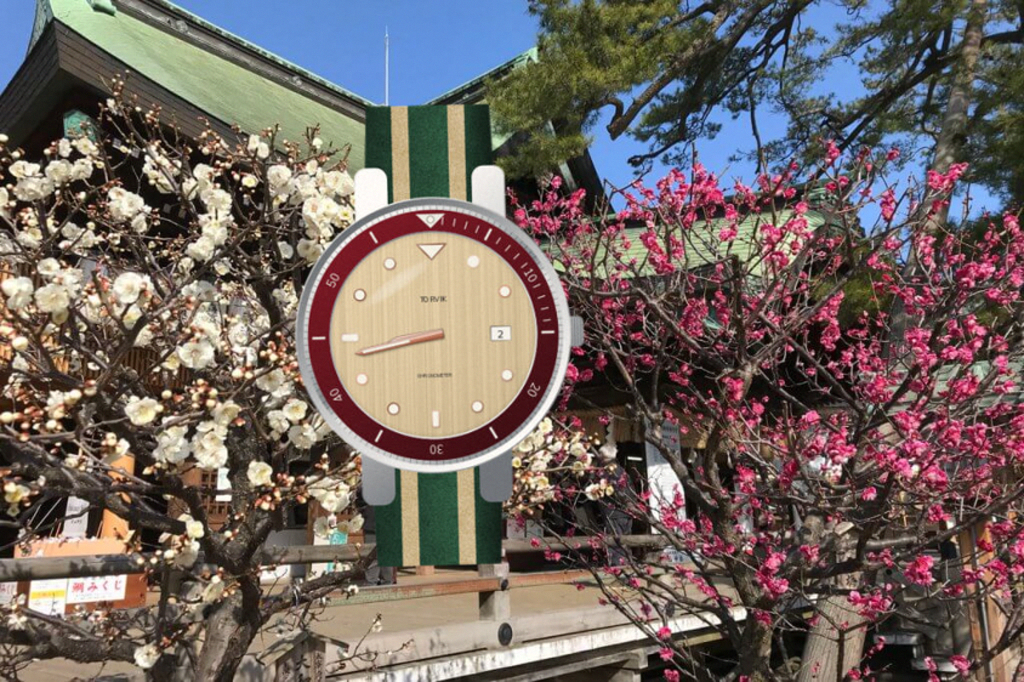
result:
8,43
